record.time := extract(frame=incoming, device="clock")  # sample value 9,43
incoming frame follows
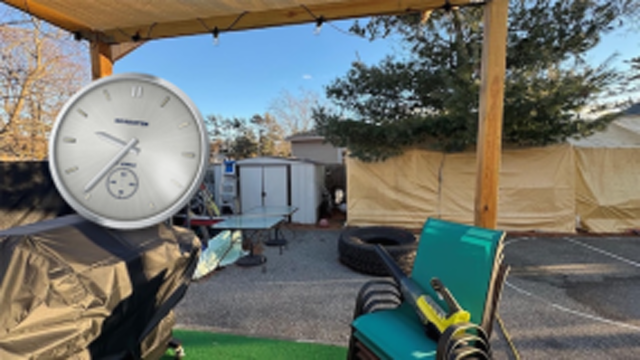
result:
9,36
